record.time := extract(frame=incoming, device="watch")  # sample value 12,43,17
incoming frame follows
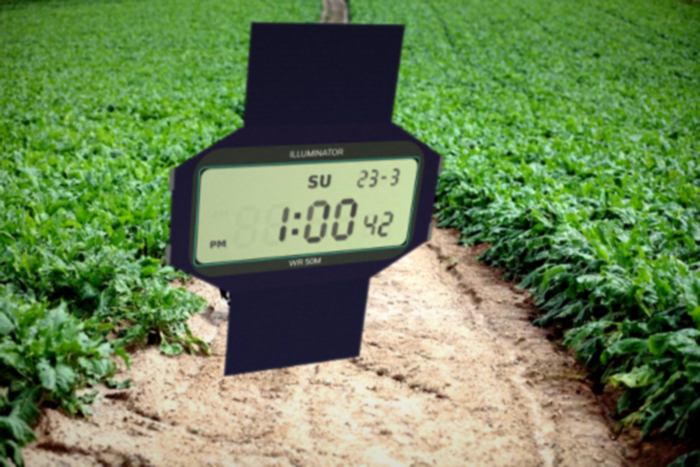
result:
1,00,42
